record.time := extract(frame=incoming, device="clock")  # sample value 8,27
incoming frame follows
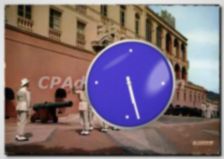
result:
5,27
